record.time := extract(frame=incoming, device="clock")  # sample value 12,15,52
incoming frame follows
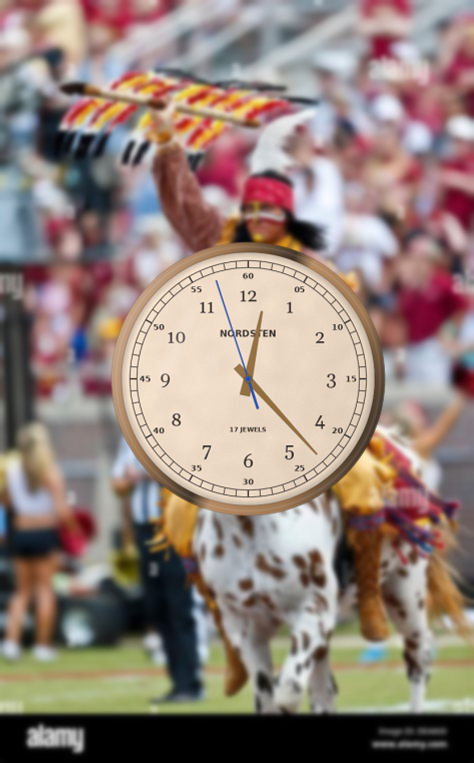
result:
12,22,57
